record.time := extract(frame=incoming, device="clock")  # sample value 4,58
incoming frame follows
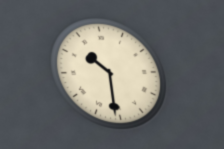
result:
10,31
